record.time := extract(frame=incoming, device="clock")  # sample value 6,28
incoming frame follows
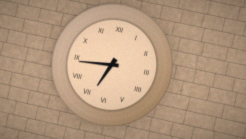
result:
6,44
